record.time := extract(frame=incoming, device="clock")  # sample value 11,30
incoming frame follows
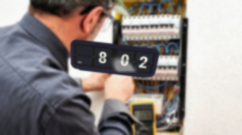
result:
8,02
